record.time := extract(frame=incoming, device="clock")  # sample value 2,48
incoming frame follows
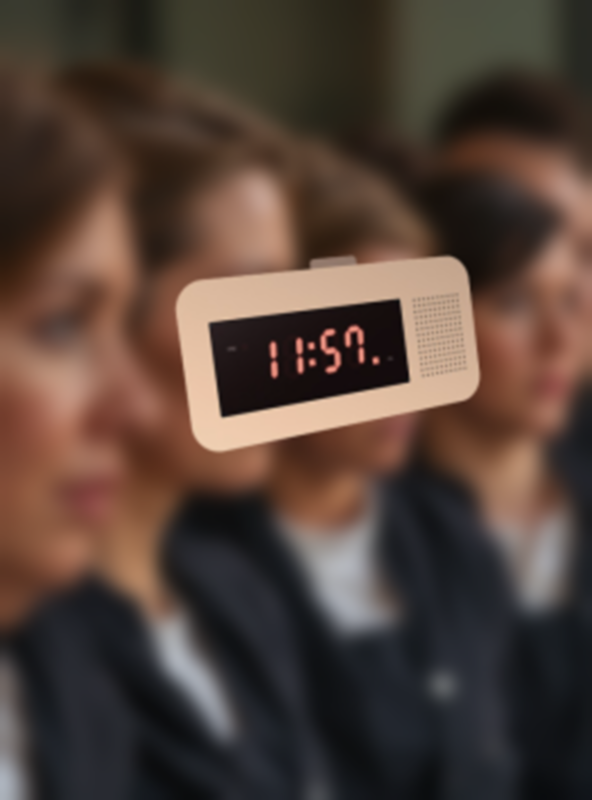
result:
11,57
